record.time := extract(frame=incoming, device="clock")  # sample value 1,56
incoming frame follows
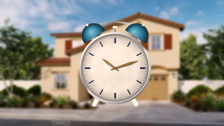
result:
10,12
